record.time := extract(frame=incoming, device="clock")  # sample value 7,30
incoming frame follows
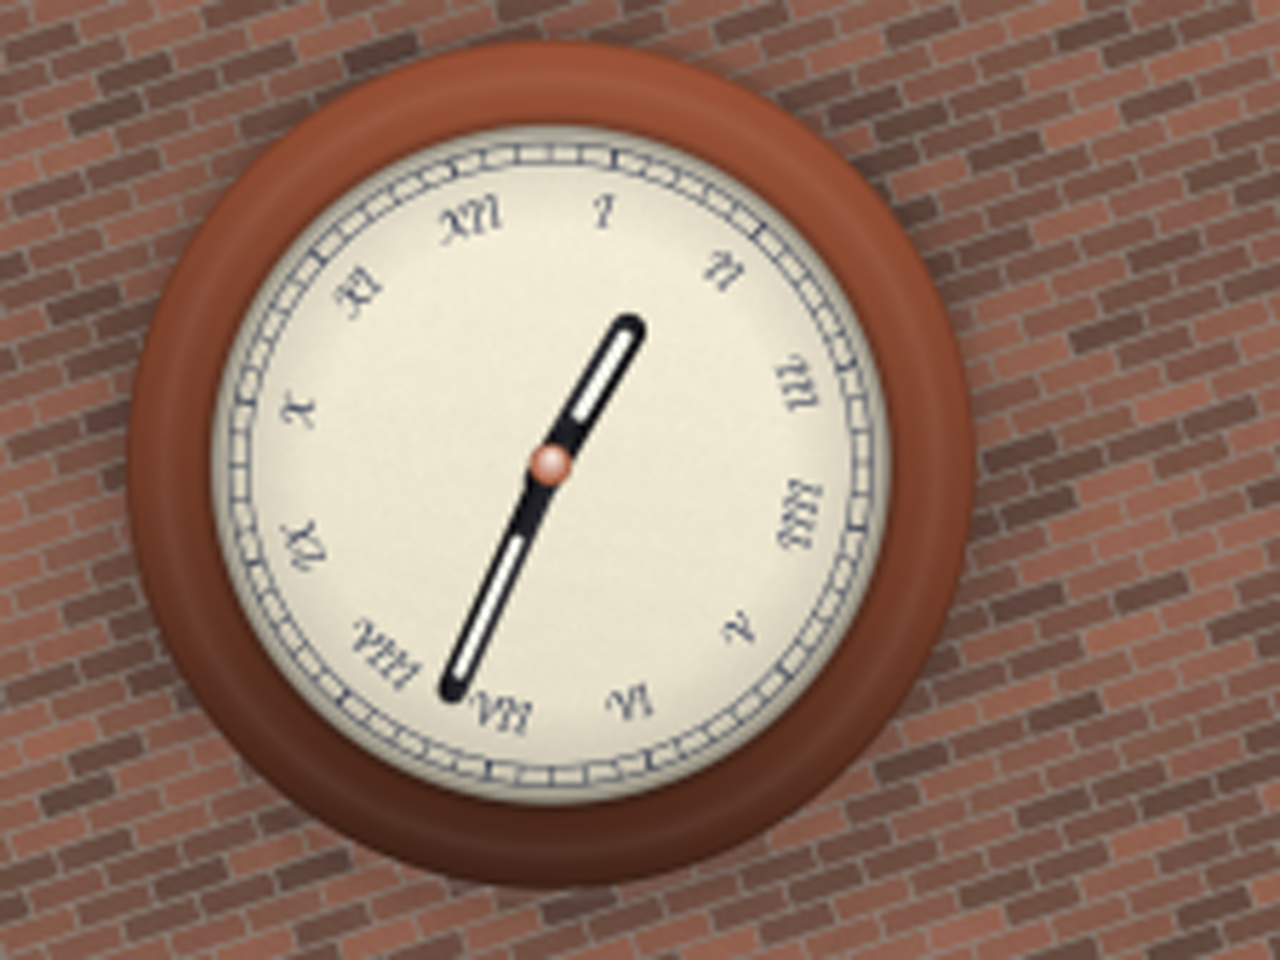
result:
1,37
